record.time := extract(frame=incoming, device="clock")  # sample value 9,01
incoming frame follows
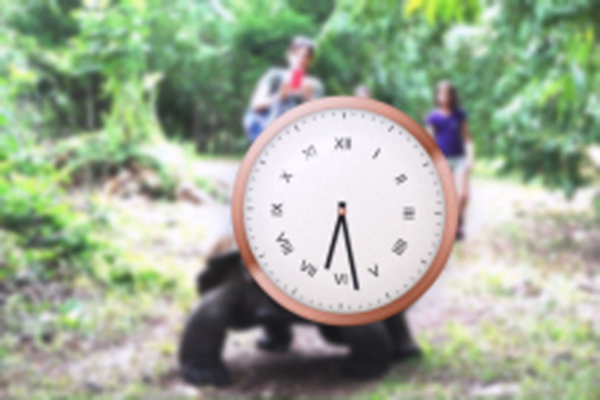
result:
6,28
